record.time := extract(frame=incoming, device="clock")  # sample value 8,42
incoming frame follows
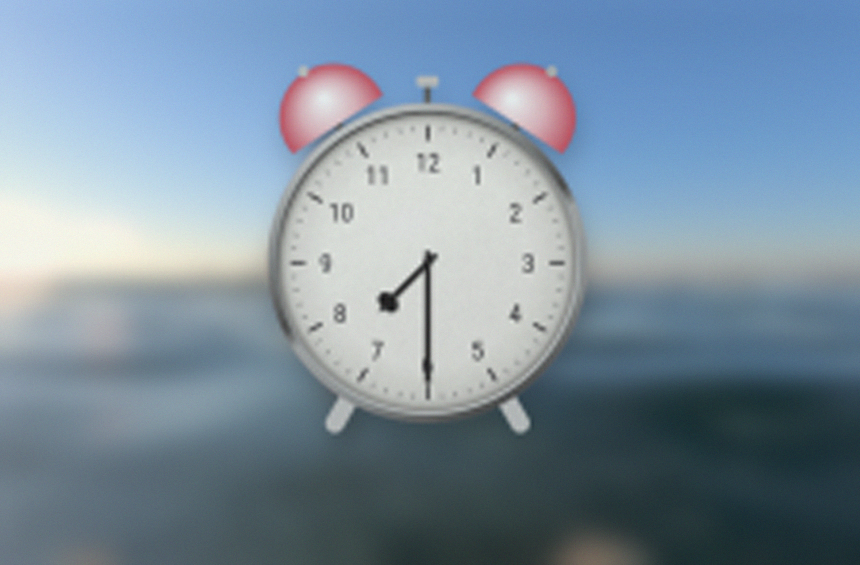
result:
7,30
